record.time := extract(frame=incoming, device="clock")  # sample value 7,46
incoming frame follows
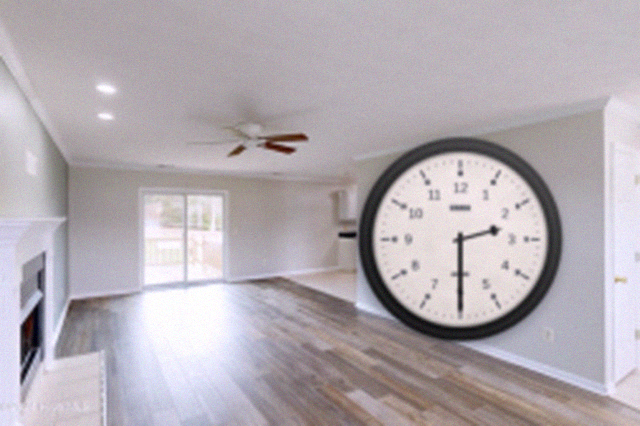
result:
2,30
